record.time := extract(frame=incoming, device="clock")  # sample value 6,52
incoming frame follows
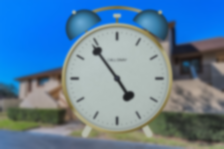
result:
4,54
